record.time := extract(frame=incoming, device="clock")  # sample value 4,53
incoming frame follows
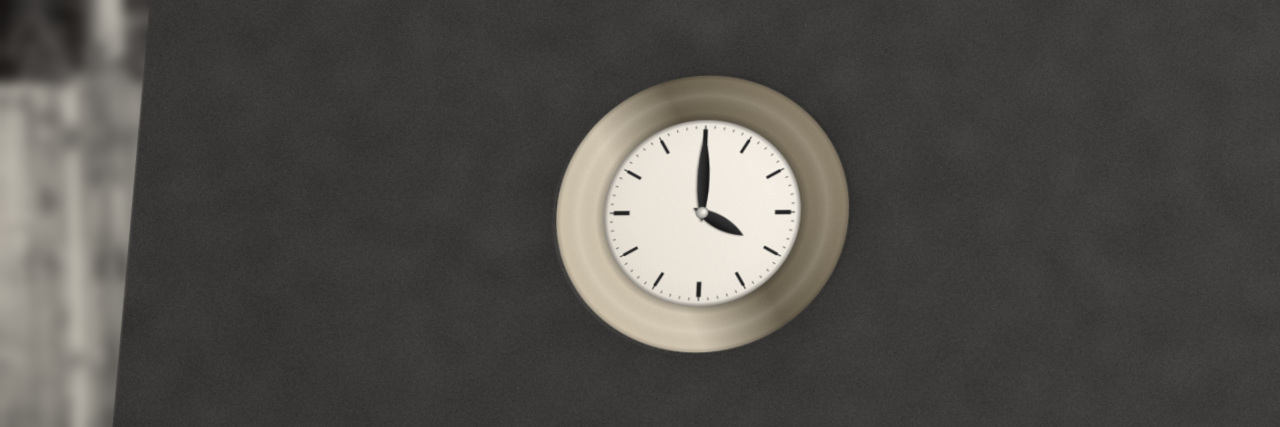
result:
4,00
